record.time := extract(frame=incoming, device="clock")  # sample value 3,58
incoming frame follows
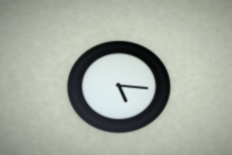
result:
5,16
